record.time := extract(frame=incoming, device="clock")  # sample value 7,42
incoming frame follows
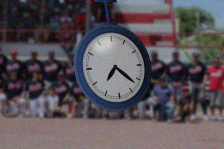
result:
7,22
